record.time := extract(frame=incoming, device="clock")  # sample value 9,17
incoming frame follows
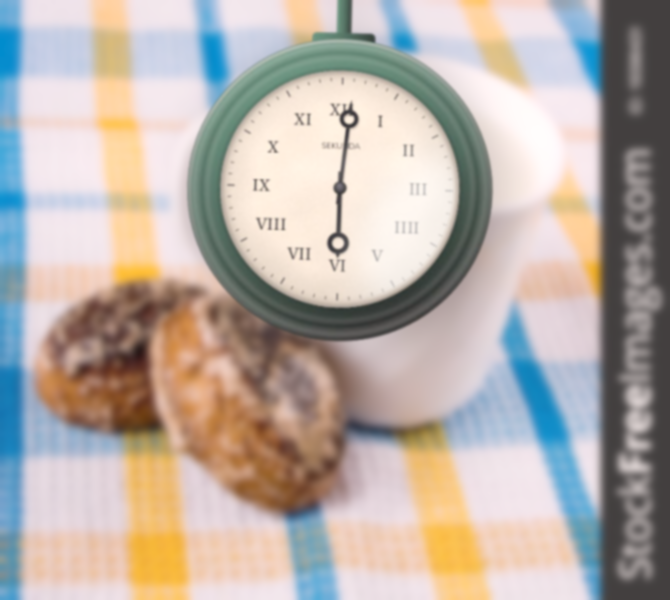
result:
6,01
